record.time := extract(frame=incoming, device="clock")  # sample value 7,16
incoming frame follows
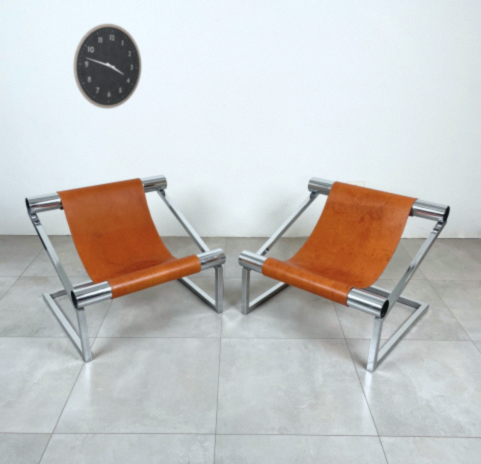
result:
3,47
